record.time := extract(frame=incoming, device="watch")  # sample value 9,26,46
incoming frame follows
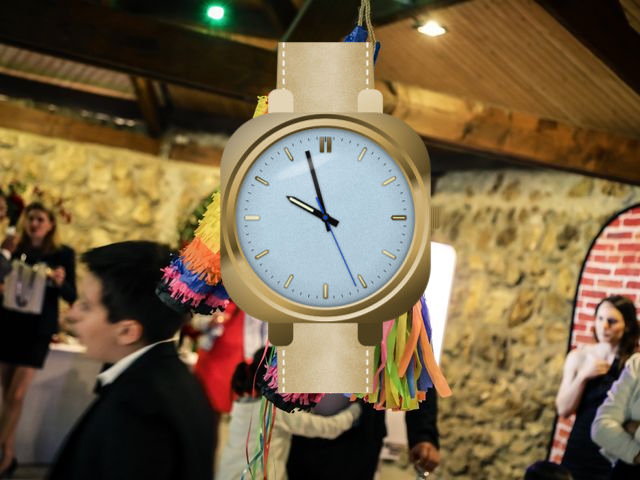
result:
9,57,26
